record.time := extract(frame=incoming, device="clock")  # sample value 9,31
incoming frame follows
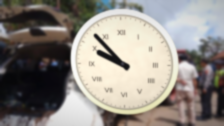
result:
9,53
